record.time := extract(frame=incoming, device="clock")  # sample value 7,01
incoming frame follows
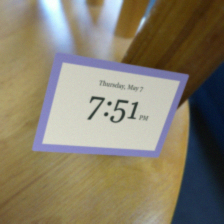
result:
7,51
